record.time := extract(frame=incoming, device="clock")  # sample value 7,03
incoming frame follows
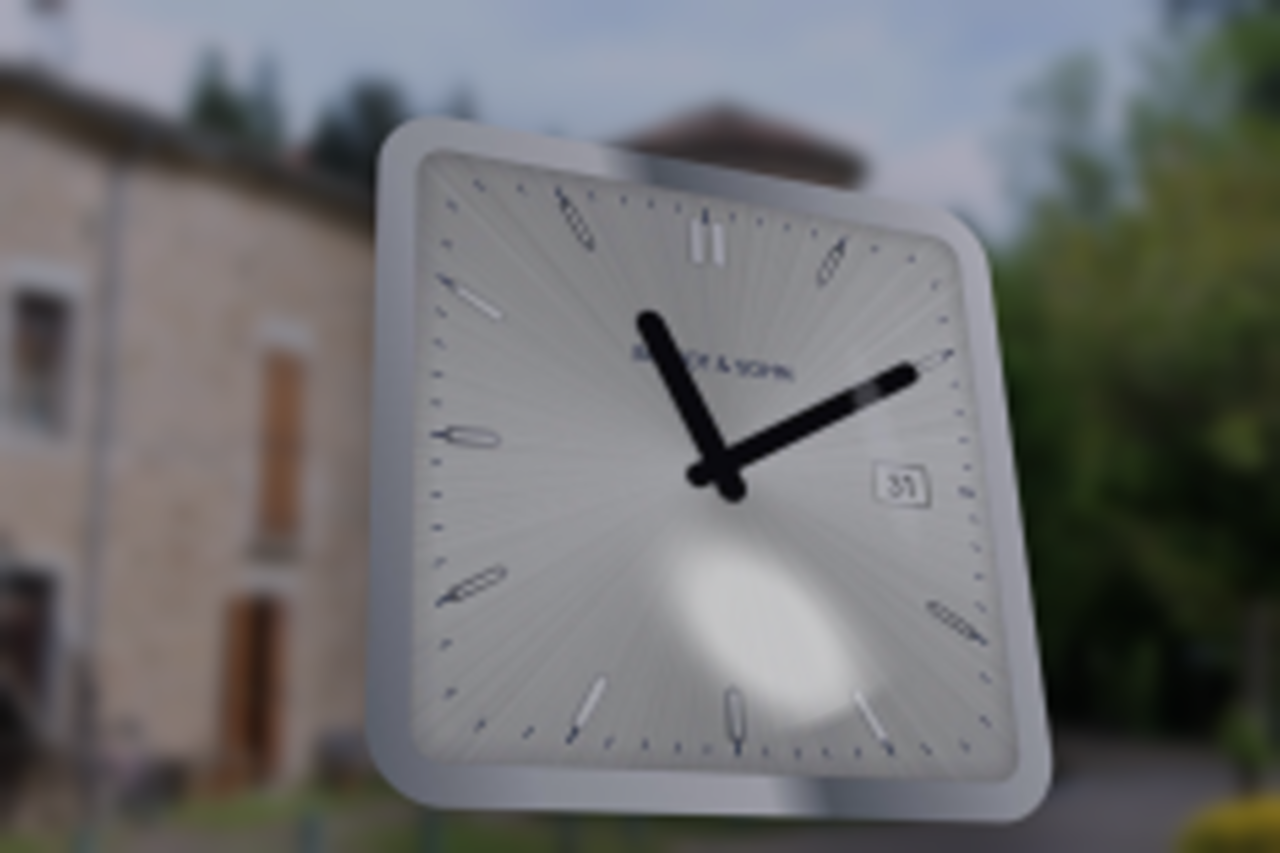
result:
11,10
